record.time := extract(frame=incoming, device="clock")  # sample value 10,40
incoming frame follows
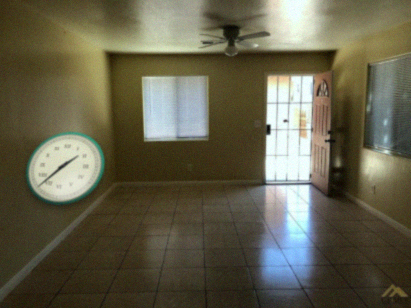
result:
1,37
